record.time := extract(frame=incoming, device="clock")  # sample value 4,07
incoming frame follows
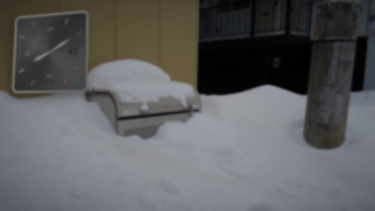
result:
8,10
